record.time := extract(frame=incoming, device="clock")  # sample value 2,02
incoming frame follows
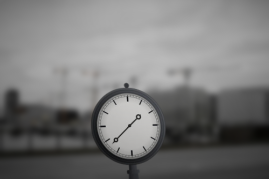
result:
1,38
